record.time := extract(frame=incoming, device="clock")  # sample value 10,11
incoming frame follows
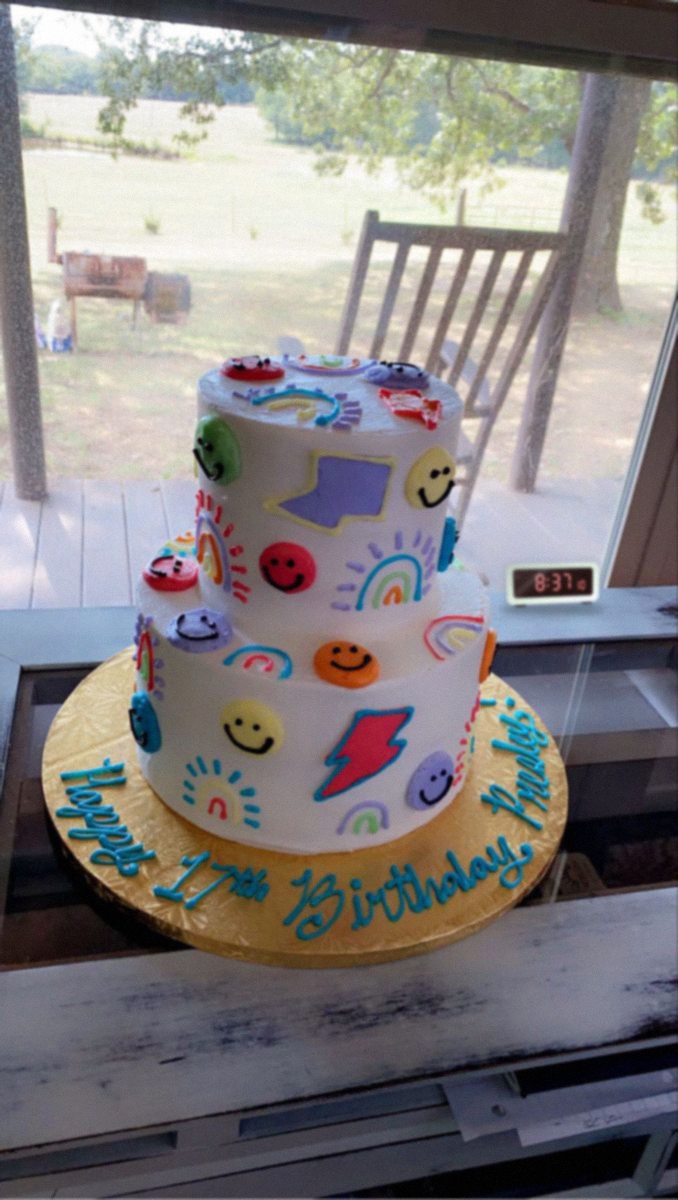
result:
8,37
